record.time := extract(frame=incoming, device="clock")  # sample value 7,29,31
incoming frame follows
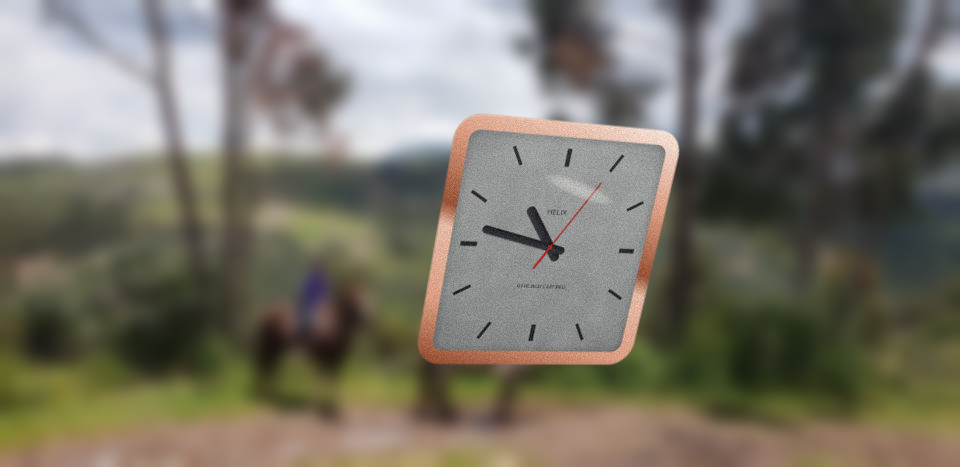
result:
10,47,05
